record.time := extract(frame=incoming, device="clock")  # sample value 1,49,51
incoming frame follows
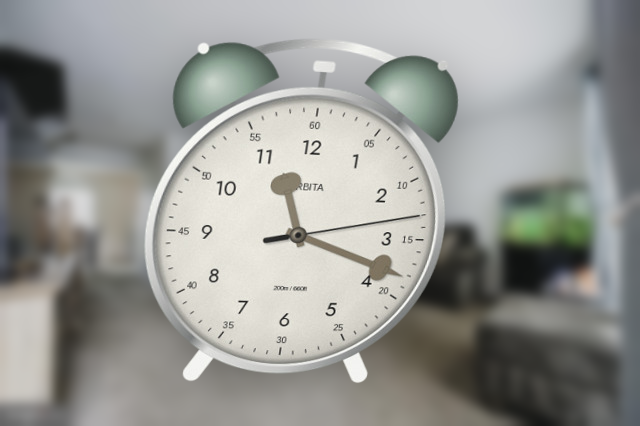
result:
11,18,13
